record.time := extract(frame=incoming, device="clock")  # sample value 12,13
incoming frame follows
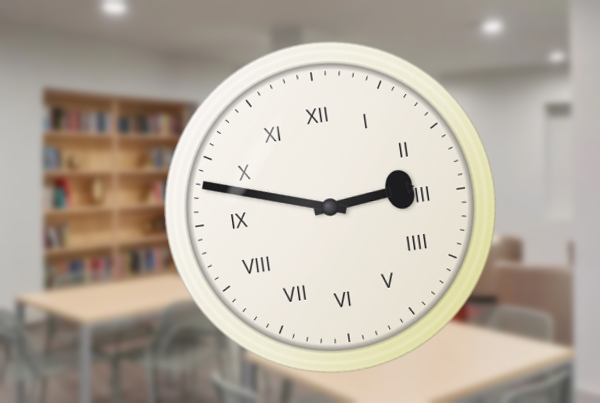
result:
2,48
